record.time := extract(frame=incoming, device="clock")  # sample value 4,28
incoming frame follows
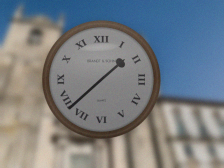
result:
1,38
